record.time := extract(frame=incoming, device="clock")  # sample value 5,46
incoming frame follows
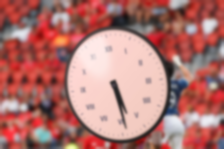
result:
5,29
